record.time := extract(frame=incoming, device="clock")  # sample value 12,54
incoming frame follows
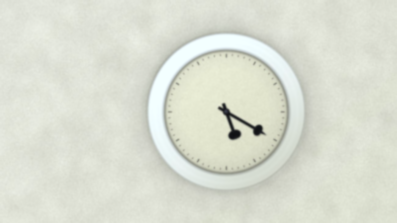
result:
5,20
